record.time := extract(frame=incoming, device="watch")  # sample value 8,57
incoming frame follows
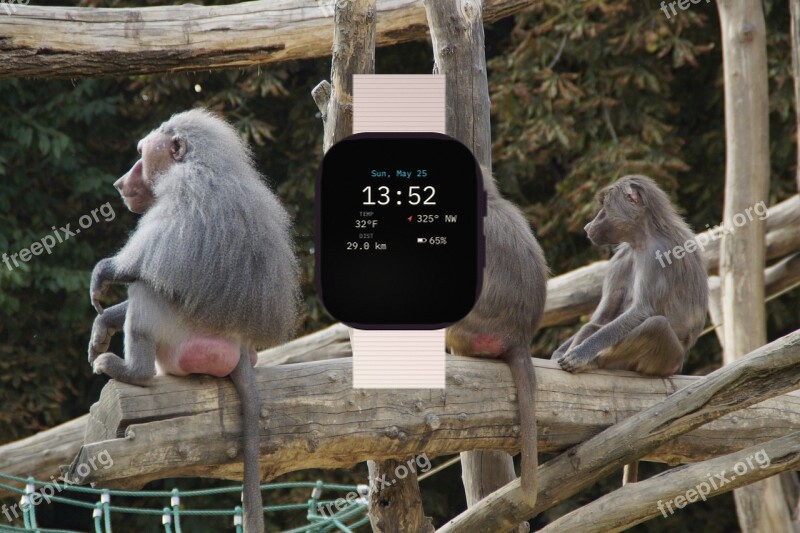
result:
13,52
